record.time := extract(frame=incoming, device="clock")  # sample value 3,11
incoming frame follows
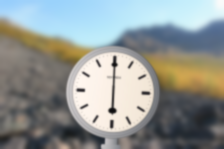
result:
6,00
